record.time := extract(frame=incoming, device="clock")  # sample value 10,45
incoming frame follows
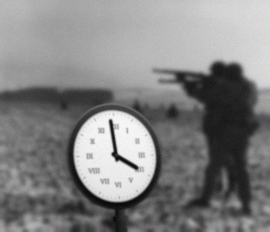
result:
3,59
